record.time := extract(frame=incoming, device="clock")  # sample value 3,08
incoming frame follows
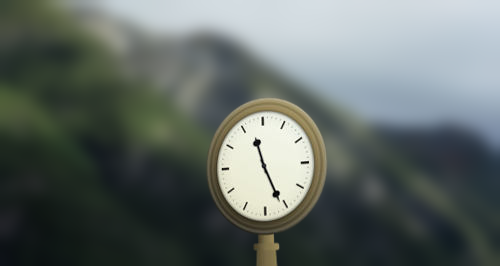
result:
11,26
